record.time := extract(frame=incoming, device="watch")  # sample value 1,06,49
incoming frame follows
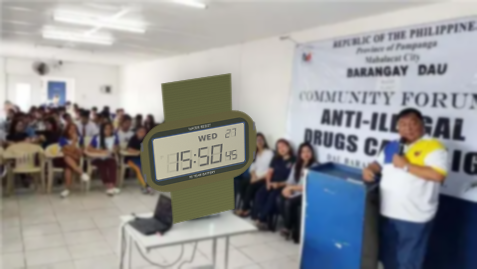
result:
15,50,45
